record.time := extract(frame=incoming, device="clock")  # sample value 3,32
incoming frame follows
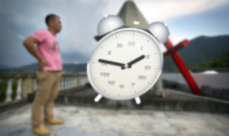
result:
1,46
